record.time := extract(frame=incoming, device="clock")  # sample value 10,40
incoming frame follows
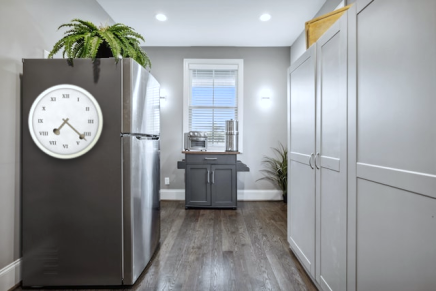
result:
7,22
